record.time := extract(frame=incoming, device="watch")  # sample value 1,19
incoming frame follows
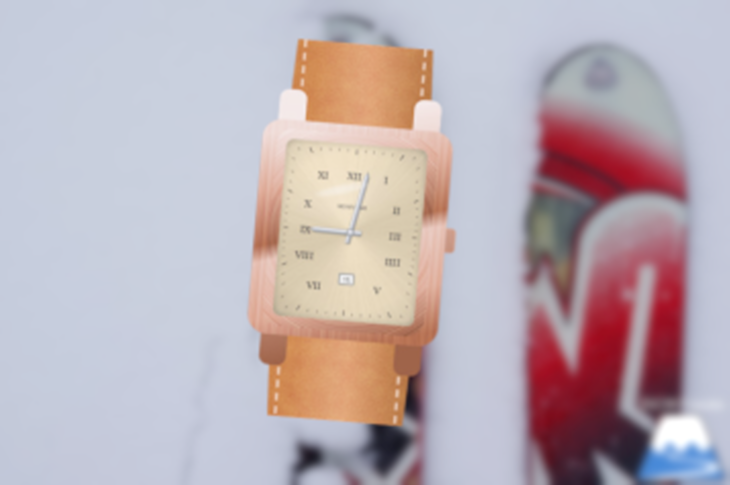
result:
9,02
